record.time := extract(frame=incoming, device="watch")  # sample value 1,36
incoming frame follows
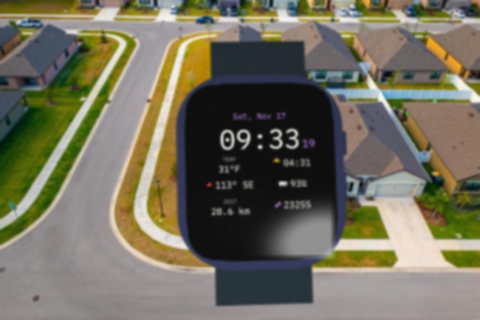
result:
9,33
